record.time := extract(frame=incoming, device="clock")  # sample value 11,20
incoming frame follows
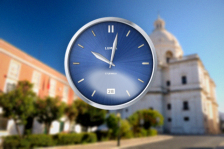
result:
10,02
